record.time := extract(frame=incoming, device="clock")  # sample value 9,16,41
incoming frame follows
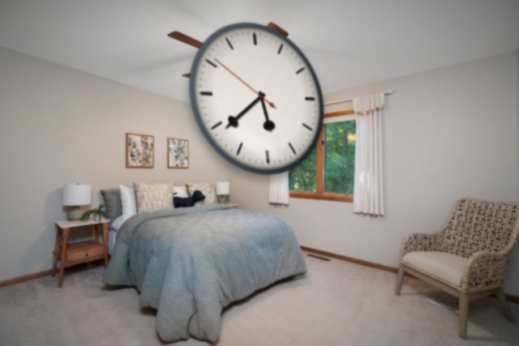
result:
5,38,51
